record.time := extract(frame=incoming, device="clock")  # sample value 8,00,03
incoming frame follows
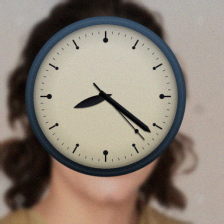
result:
8,21,23
